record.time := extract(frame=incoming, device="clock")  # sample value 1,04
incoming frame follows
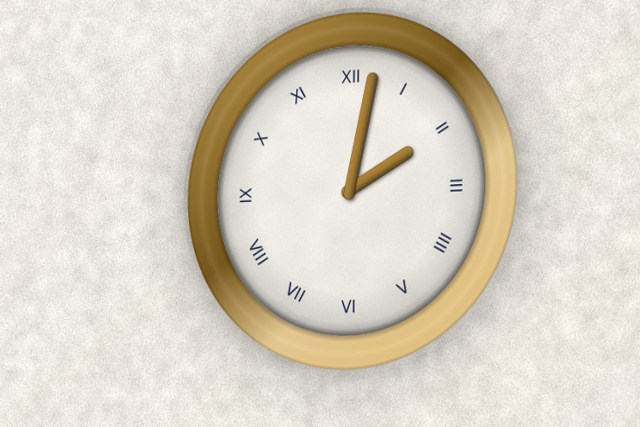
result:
2,02
